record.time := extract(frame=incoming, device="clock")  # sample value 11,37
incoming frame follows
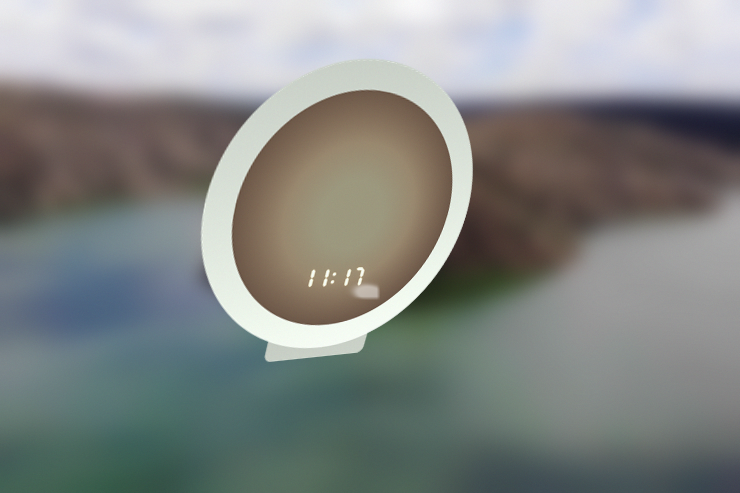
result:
11,17
